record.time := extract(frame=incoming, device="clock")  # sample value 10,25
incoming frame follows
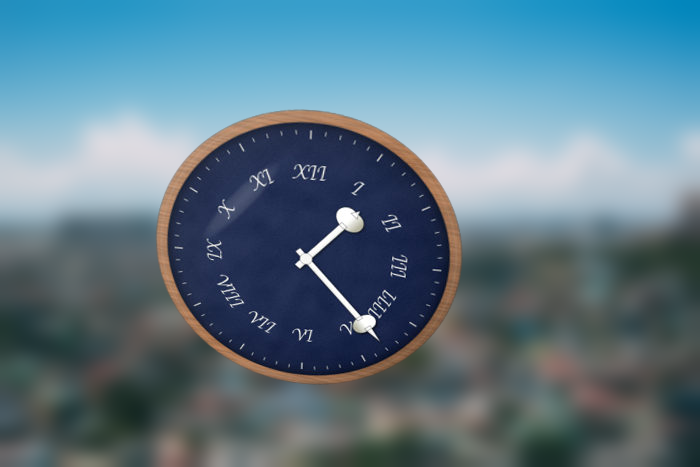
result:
1,23
